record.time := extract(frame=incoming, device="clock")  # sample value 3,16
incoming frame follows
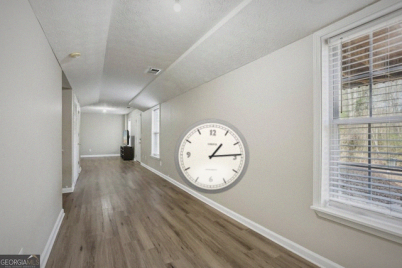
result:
1,14
